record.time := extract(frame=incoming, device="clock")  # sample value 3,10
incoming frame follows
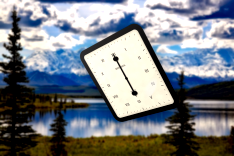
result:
6,00
